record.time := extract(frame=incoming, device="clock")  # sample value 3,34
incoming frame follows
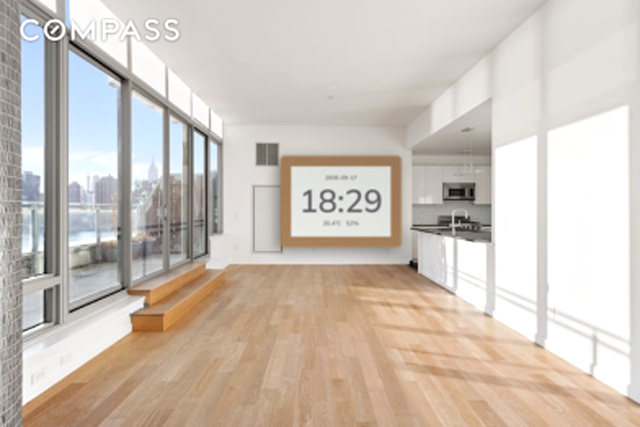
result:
18,29
